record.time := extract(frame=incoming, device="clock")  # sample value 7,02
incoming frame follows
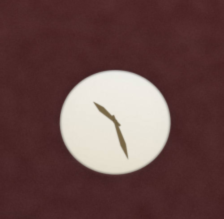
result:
10,27
